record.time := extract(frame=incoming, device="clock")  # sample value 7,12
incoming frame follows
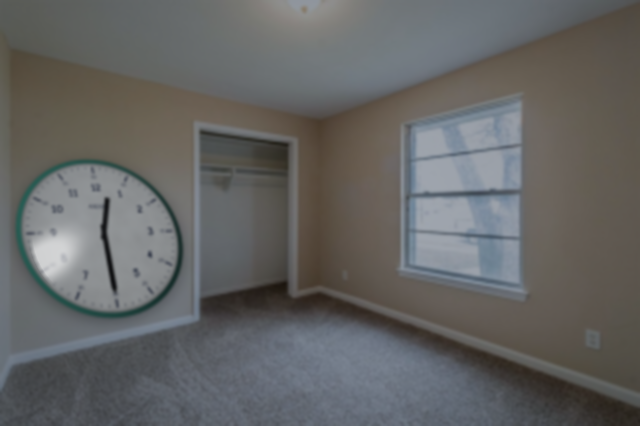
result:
12,30
